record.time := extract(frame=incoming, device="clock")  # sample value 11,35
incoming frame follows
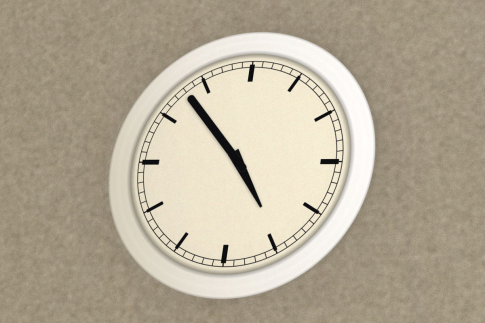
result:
4,53
